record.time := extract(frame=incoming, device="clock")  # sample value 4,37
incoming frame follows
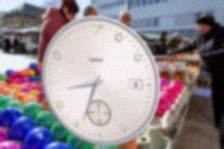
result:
8,34
